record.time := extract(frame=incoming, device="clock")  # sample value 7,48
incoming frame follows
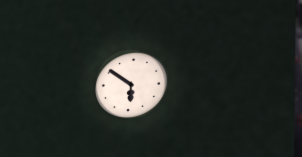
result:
5,51
